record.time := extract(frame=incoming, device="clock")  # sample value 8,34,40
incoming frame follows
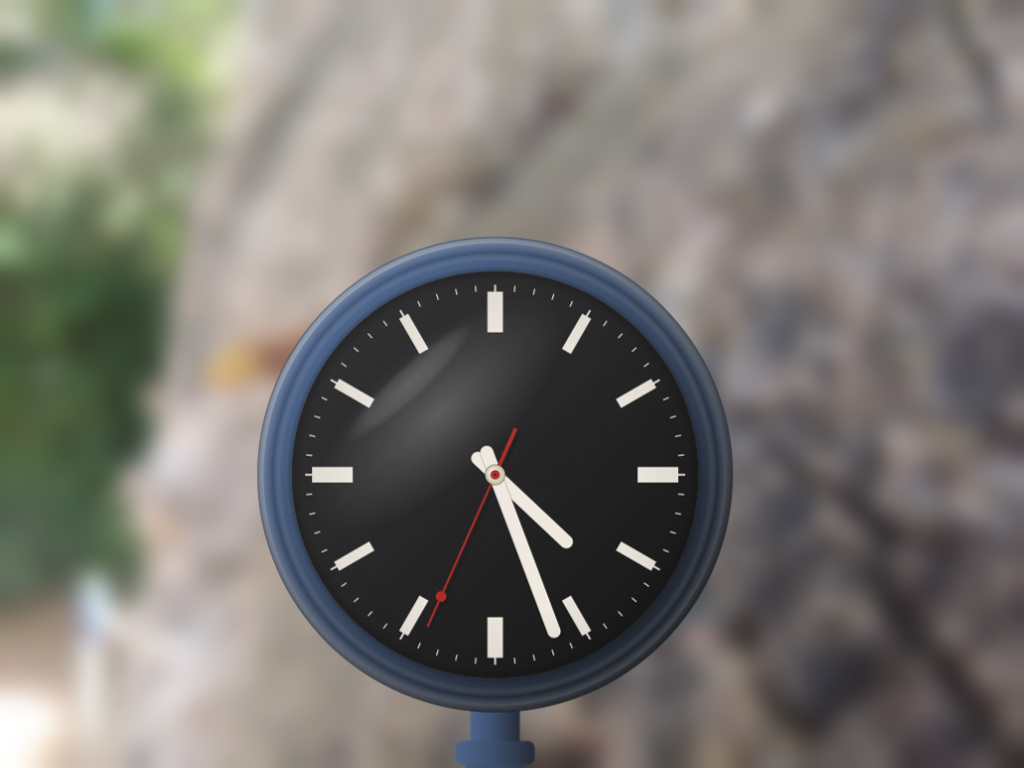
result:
4,26,34
